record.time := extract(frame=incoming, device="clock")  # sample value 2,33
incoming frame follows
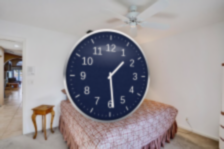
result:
1,29
